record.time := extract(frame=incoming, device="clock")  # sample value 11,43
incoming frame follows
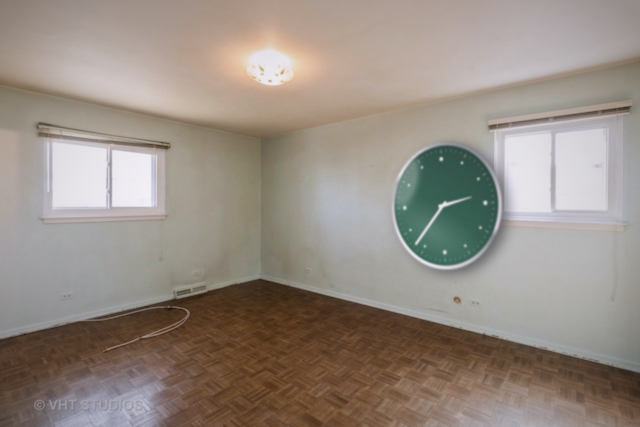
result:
2,37
